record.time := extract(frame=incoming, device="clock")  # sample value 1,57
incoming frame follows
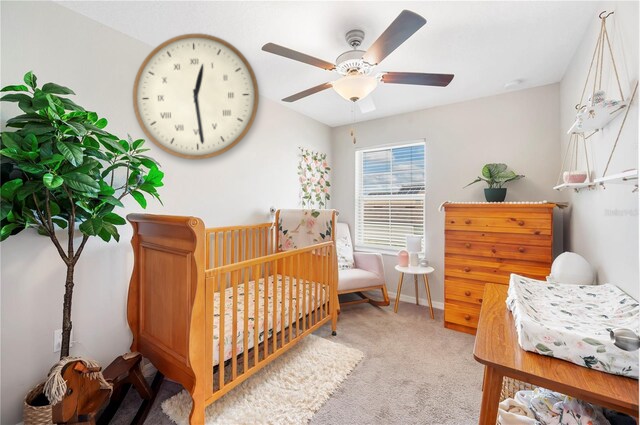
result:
12,29
